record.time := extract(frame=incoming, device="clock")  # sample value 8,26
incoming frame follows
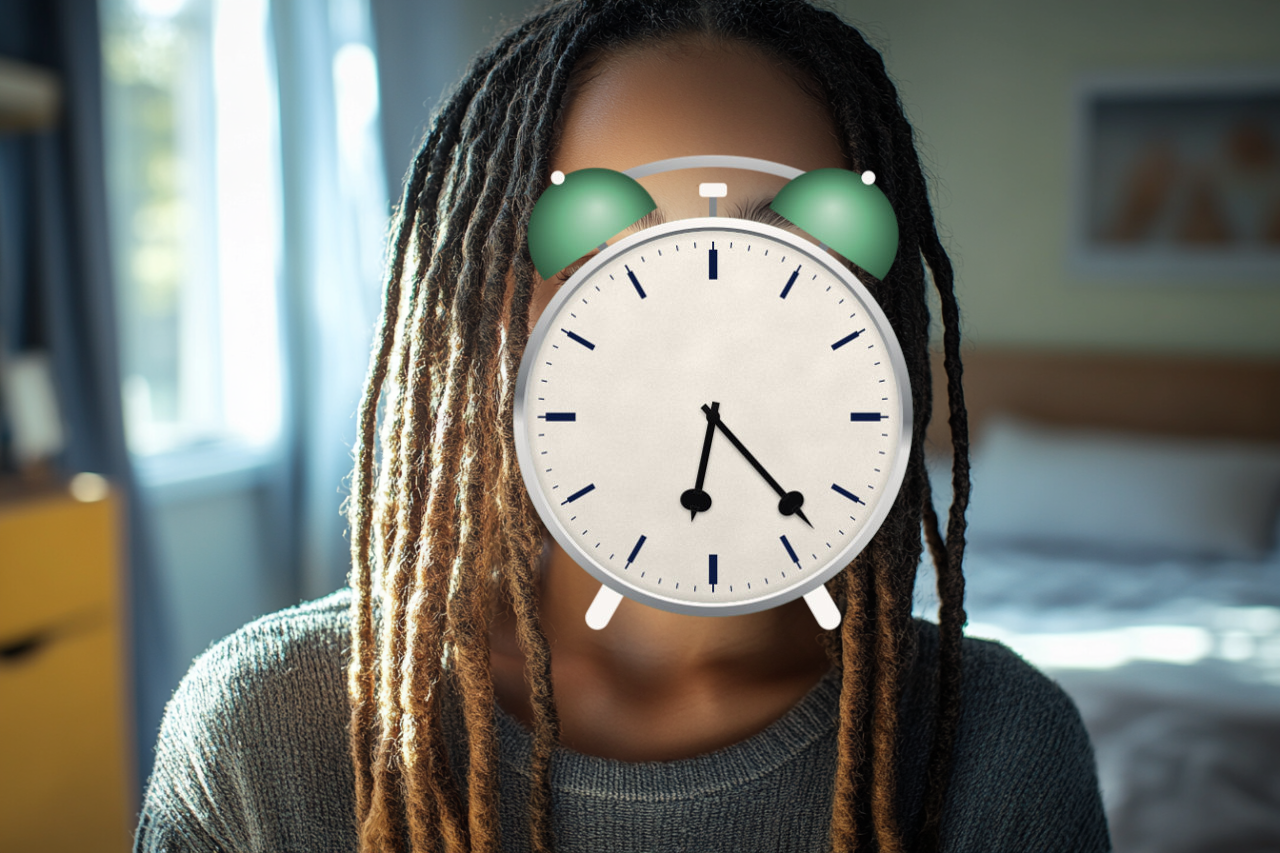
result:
6,23
